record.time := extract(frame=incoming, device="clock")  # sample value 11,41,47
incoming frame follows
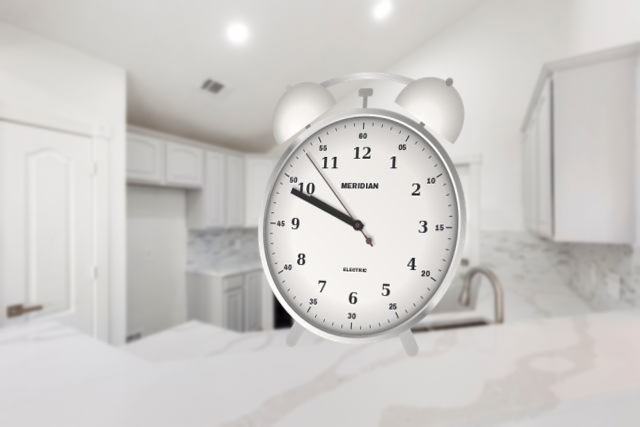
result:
9,48,53
